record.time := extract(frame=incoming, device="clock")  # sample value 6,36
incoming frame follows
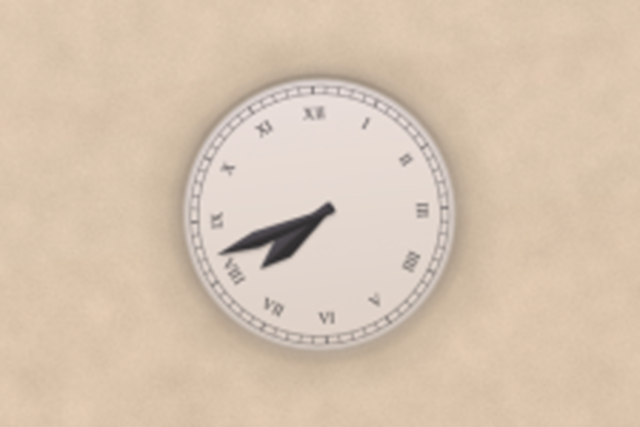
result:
7,42
